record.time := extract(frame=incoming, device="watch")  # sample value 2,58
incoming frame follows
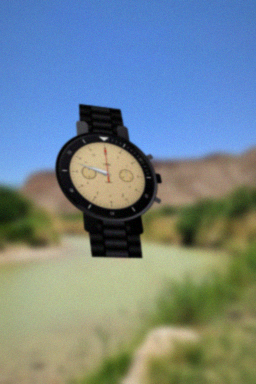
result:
9,48
